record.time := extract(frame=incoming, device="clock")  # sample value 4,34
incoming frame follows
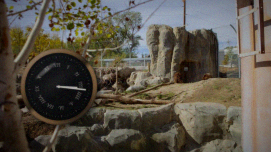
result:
3,17
